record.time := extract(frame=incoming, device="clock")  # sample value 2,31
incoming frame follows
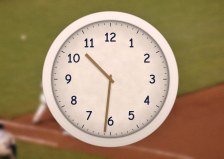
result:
10,31
